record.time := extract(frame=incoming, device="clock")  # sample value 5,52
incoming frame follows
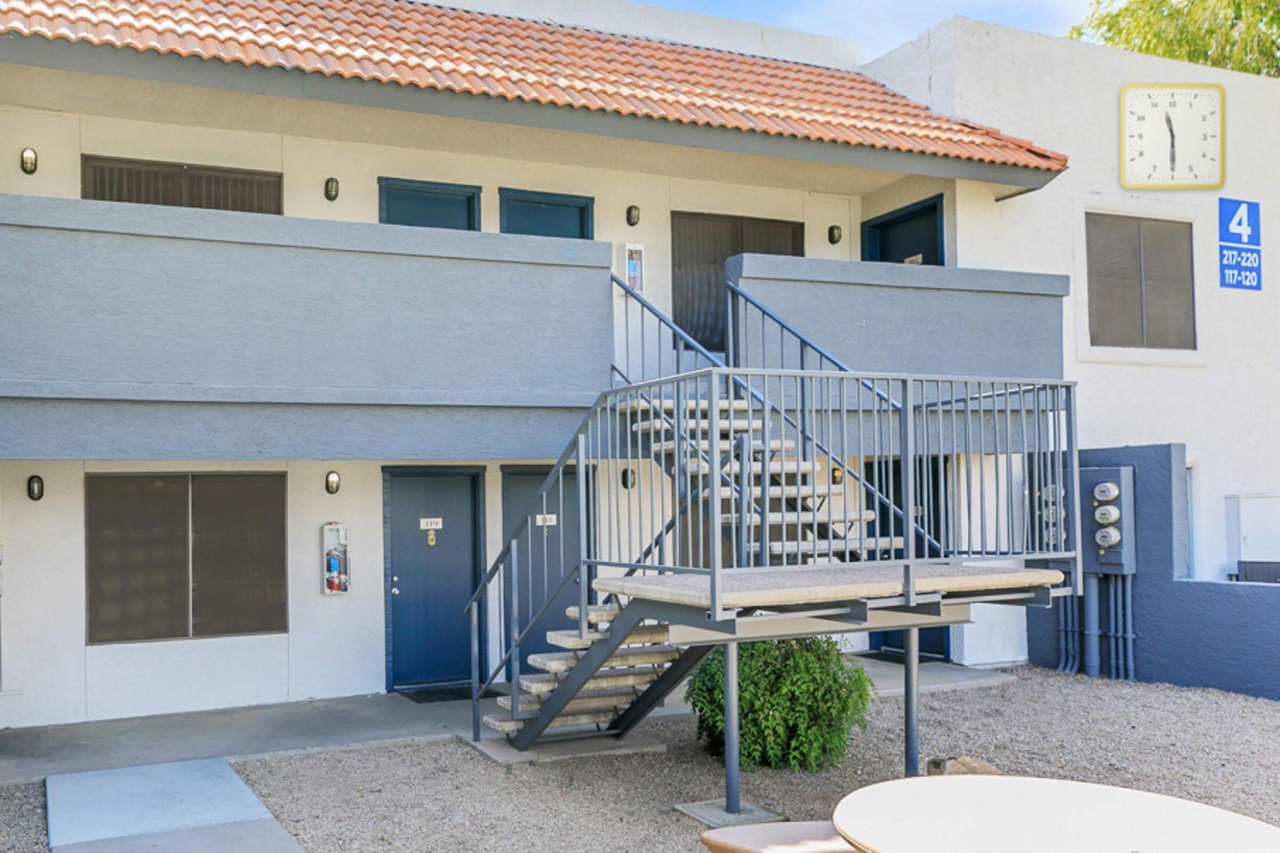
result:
11,30
